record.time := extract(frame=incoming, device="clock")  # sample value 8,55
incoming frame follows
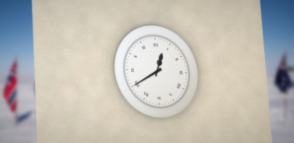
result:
12,40
